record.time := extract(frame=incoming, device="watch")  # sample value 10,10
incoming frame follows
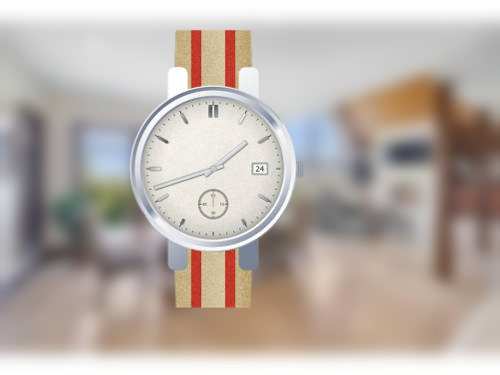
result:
1,42
